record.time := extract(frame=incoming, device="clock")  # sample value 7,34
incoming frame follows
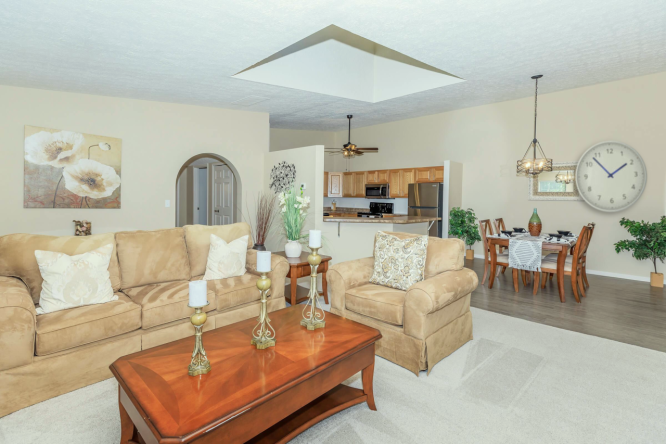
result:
1,53
